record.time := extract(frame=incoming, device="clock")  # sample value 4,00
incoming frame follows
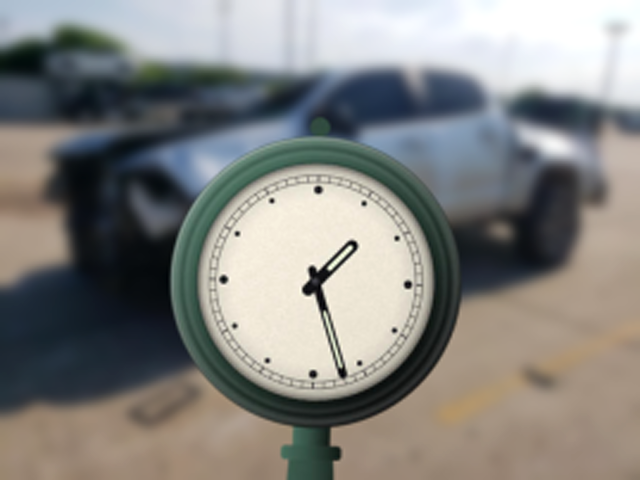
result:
1,27
